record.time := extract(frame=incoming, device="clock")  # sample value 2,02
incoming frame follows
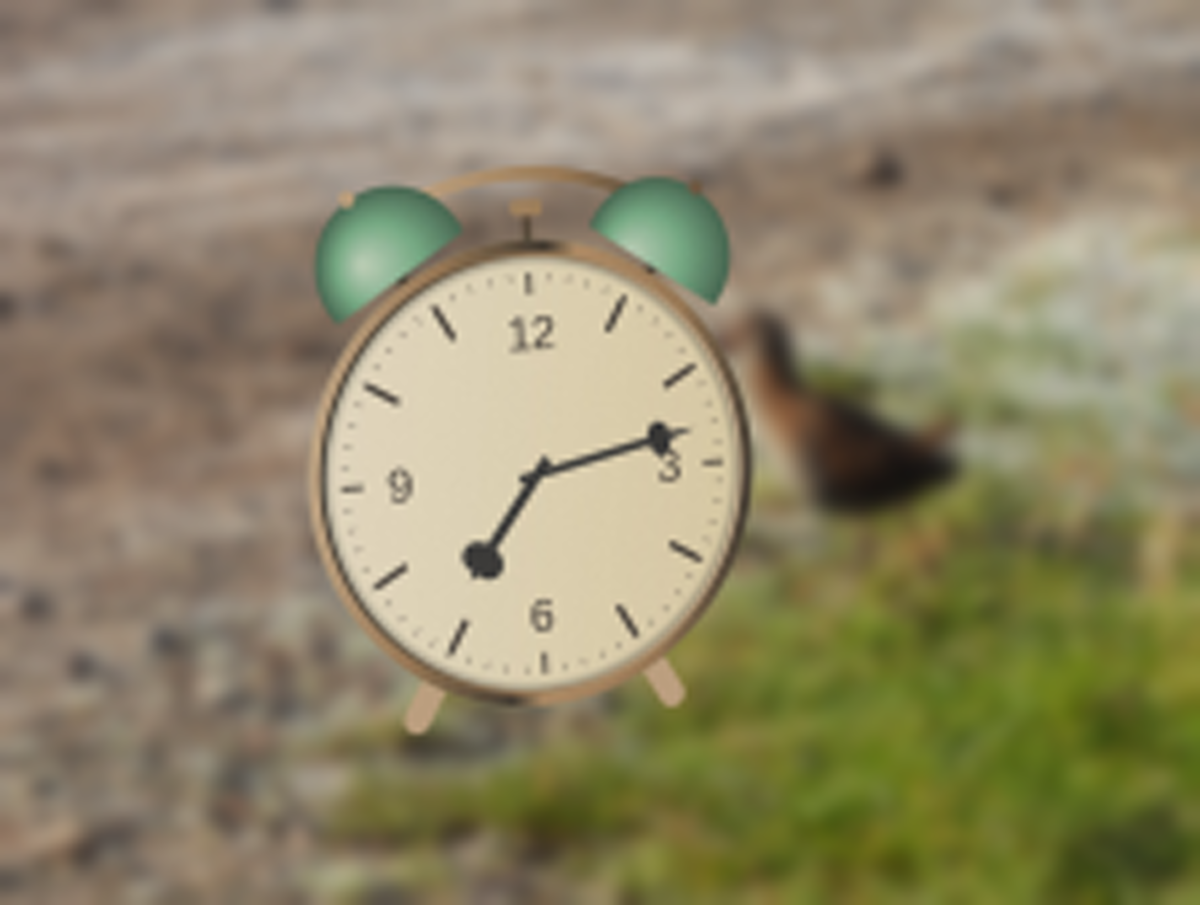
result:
7,13
